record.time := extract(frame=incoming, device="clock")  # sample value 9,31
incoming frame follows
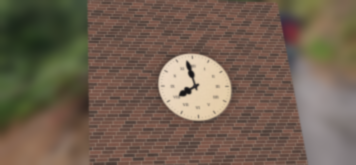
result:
7,58
